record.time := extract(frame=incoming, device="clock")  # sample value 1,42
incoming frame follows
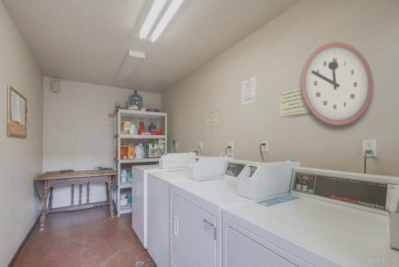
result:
11,49
